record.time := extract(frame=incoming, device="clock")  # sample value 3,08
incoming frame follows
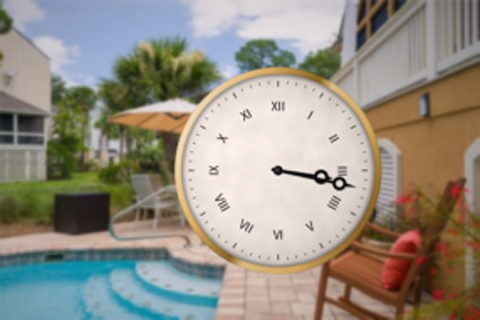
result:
3,17
